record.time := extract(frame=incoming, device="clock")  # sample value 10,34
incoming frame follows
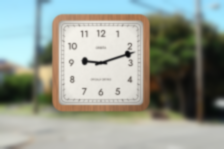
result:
9,12
